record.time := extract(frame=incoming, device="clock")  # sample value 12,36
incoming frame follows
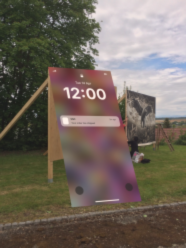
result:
12,00
